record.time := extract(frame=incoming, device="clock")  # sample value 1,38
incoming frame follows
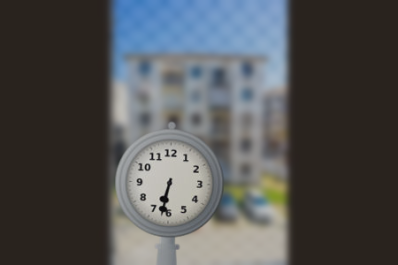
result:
6,32
